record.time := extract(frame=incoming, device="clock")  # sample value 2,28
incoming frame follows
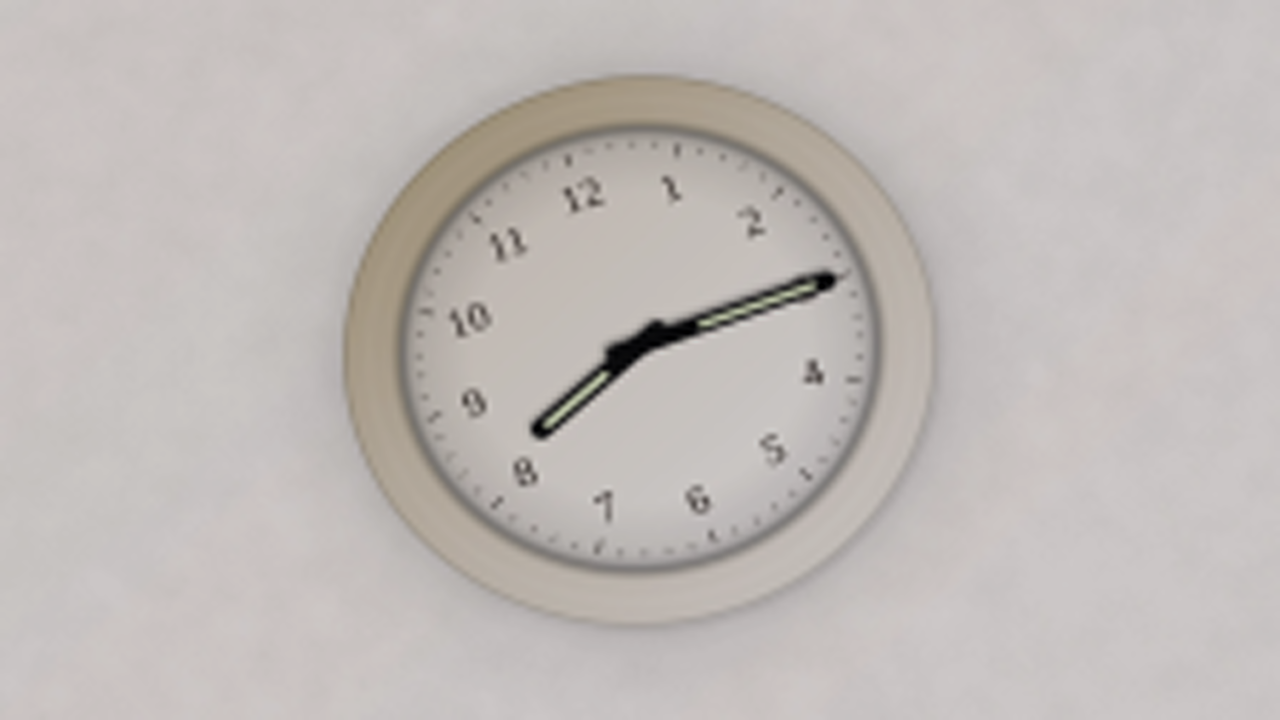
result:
8,15
